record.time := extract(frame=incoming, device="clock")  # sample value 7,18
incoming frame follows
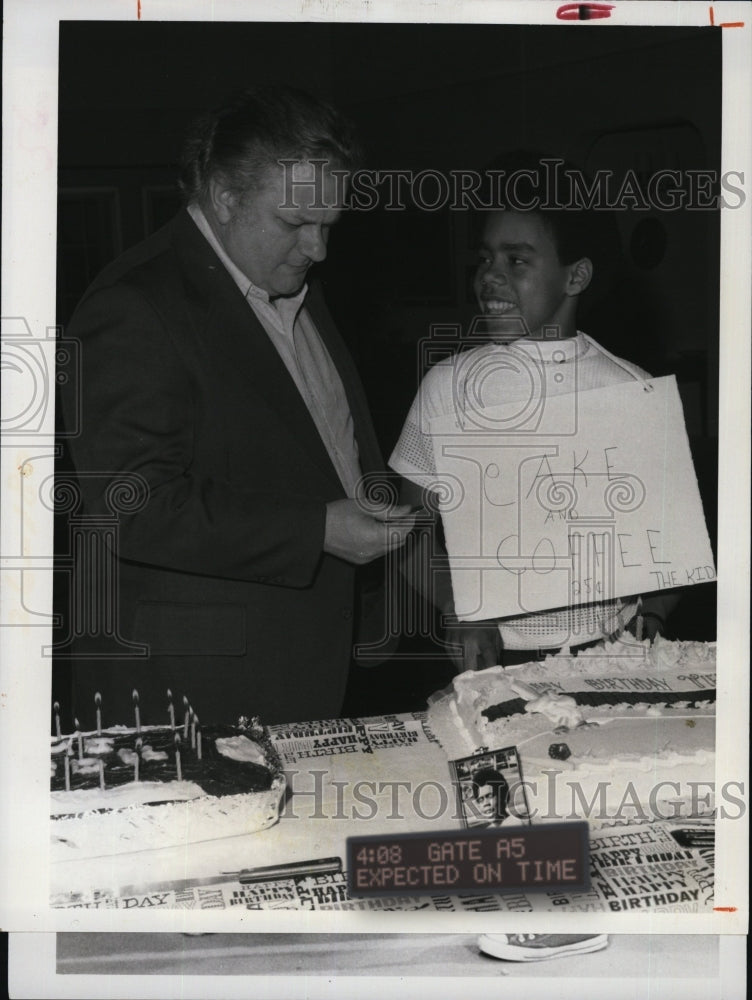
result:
4,08
